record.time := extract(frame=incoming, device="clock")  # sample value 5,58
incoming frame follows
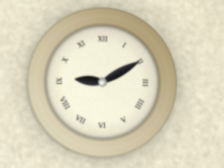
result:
9,10
